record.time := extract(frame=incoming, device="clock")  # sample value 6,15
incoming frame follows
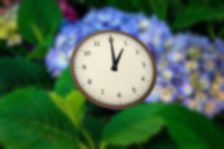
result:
1,00
